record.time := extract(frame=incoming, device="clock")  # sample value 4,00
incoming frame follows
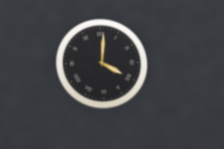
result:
4,01
